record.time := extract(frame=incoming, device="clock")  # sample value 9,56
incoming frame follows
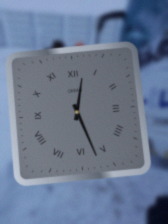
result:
12,27
